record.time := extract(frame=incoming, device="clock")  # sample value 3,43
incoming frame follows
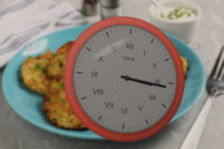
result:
3,16
